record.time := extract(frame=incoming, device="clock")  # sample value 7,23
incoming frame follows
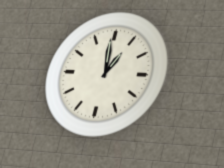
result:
12,59
